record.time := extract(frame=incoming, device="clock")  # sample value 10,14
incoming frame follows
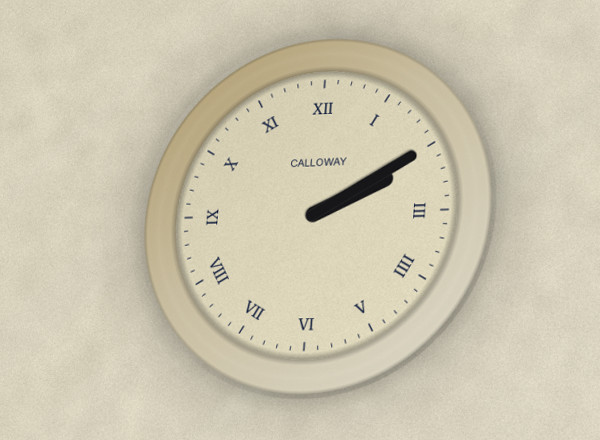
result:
2,10
